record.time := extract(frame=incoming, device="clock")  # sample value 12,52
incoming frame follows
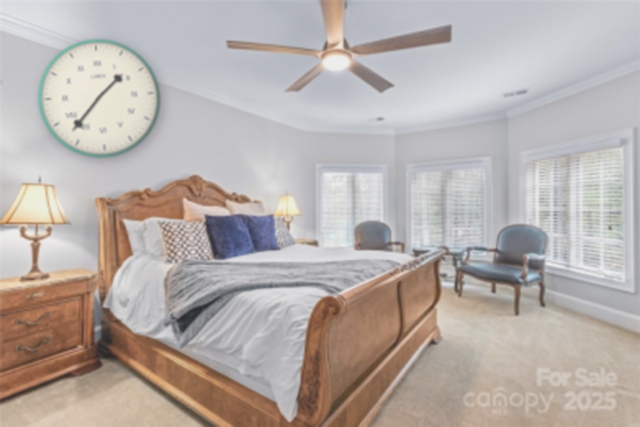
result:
1,37
